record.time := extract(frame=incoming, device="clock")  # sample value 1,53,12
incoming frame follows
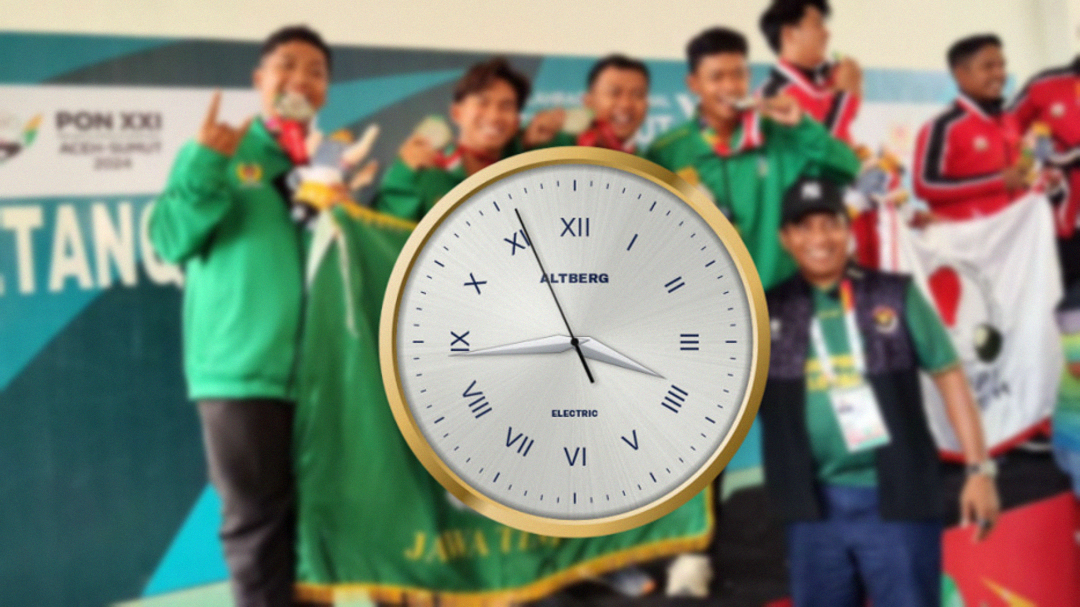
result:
3,43,56
